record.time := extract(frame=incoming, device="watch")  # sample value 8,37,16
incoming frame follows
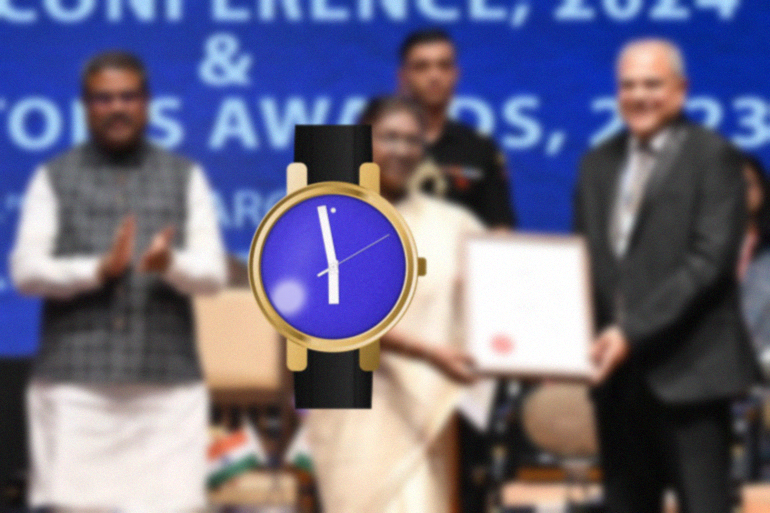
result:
5,58,10
